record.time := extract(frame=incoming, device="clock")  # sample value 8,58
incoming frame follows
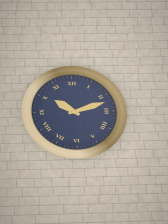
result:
10,12
